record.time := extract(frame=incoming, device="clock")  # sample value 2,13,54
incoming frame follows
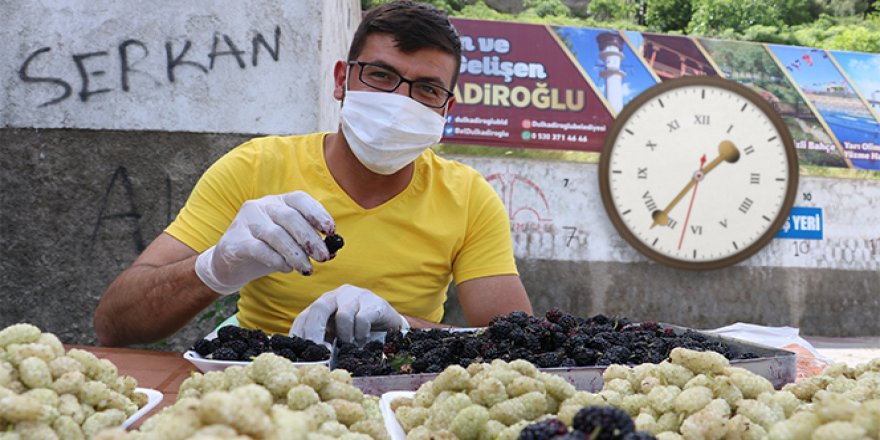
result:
1,36,32
